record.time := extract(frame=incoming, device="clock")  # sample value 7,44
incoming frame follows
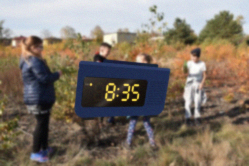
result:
8,35
